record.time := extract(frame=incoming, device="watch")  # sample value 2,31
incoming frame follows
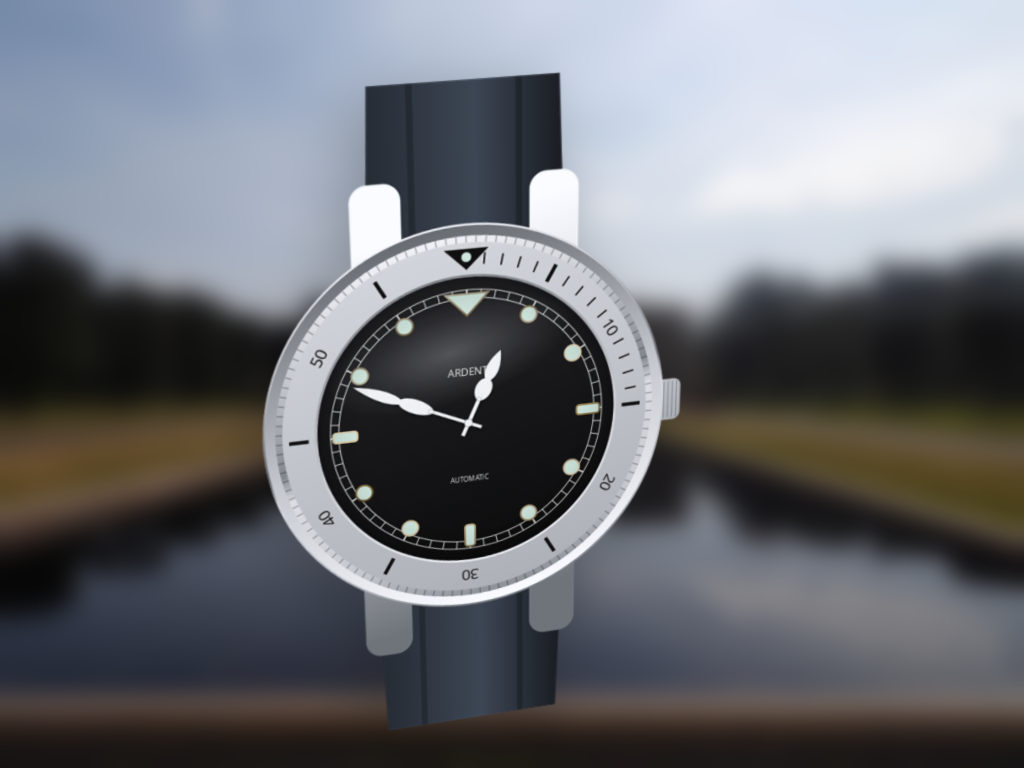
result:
12,49
